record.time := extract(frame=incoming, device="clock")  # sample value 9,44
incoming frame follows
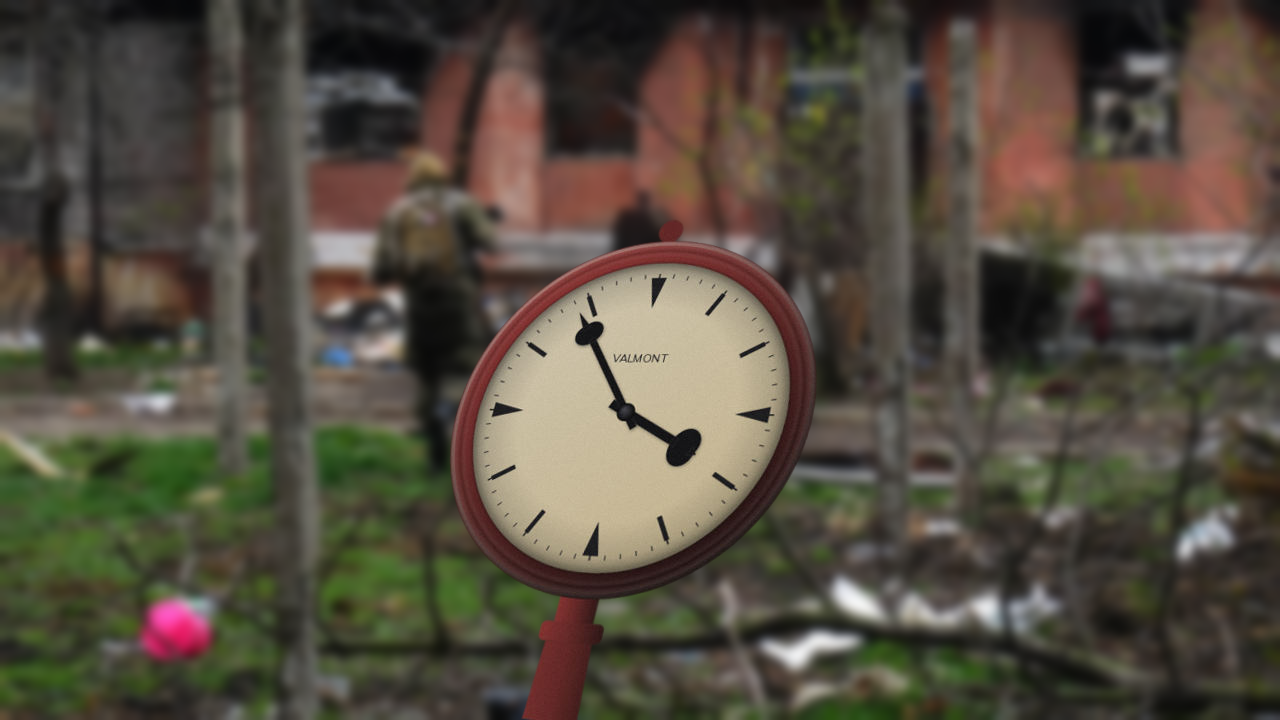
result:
3,54
